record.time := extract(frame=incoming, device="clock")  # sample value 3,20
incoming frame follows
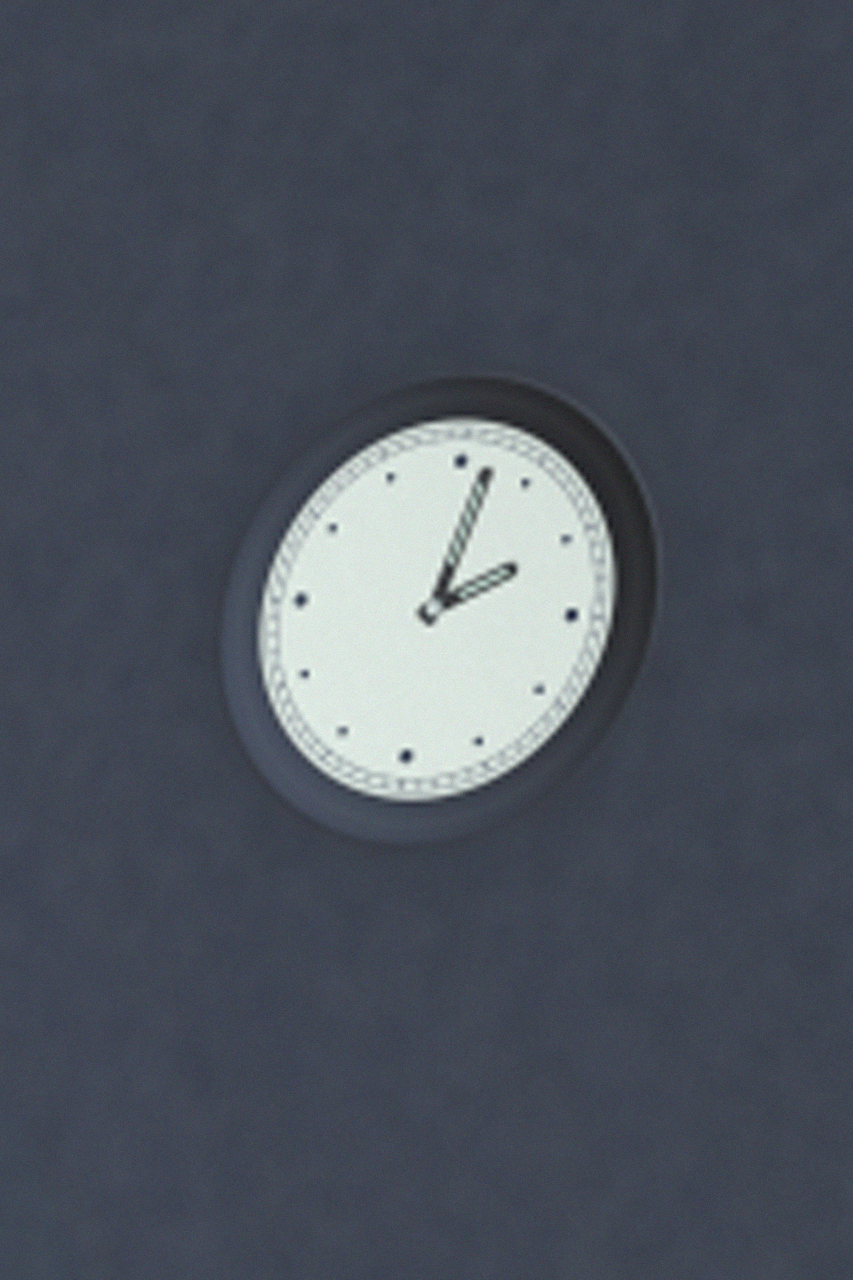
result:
2,02
